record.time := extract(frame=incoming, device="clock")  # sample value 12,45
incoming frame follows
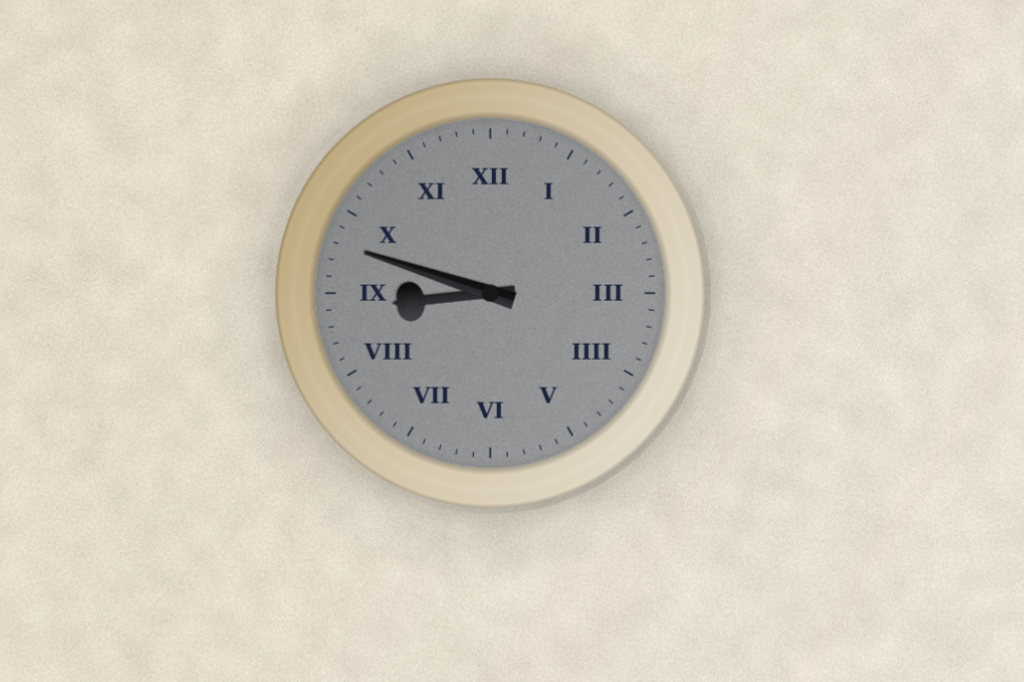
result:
8,48
